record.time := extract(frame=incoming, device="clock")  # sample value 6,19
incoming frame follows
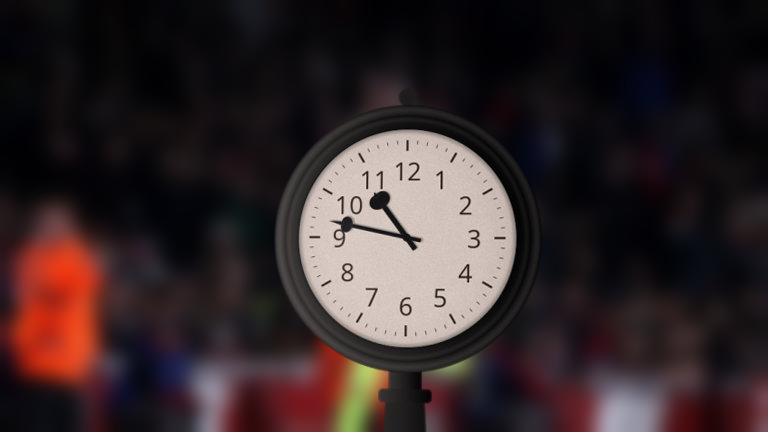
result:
10,47
